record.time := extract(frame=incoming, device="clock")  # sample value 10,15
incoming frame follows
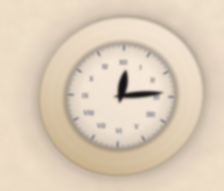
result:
12,14
